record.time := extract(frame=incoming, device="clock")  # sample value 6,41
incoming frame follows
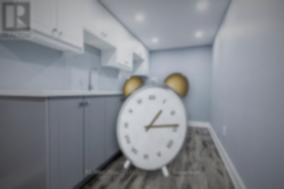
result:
1,14
